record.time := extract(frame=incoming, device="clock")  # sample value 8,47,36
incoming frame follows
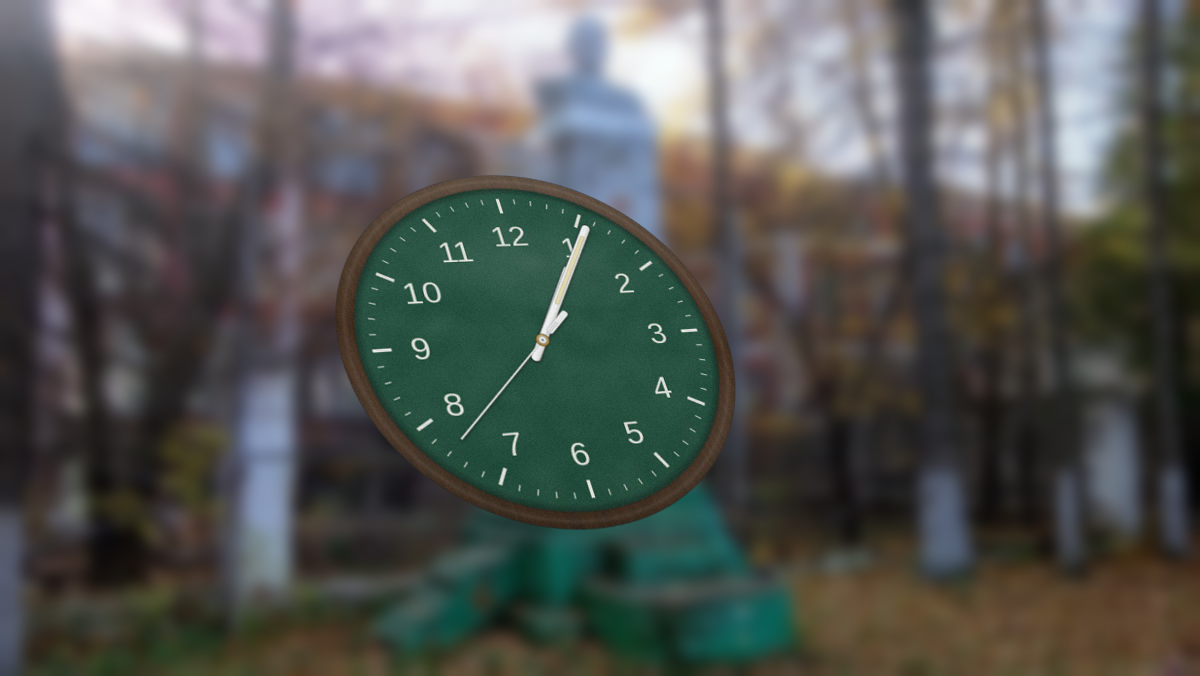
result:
1,05,38
